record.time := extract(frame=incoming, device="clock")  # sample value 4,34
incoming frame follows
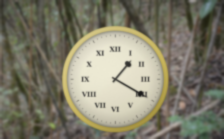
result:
1,20
